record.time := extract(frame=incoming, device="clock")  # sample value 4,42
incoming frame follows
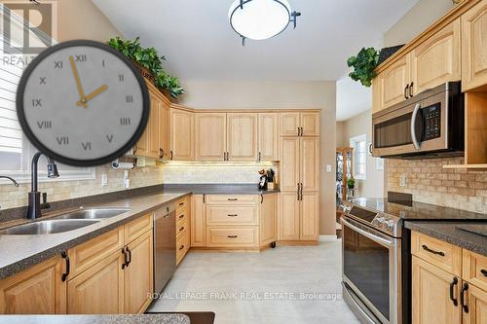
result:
1,58
